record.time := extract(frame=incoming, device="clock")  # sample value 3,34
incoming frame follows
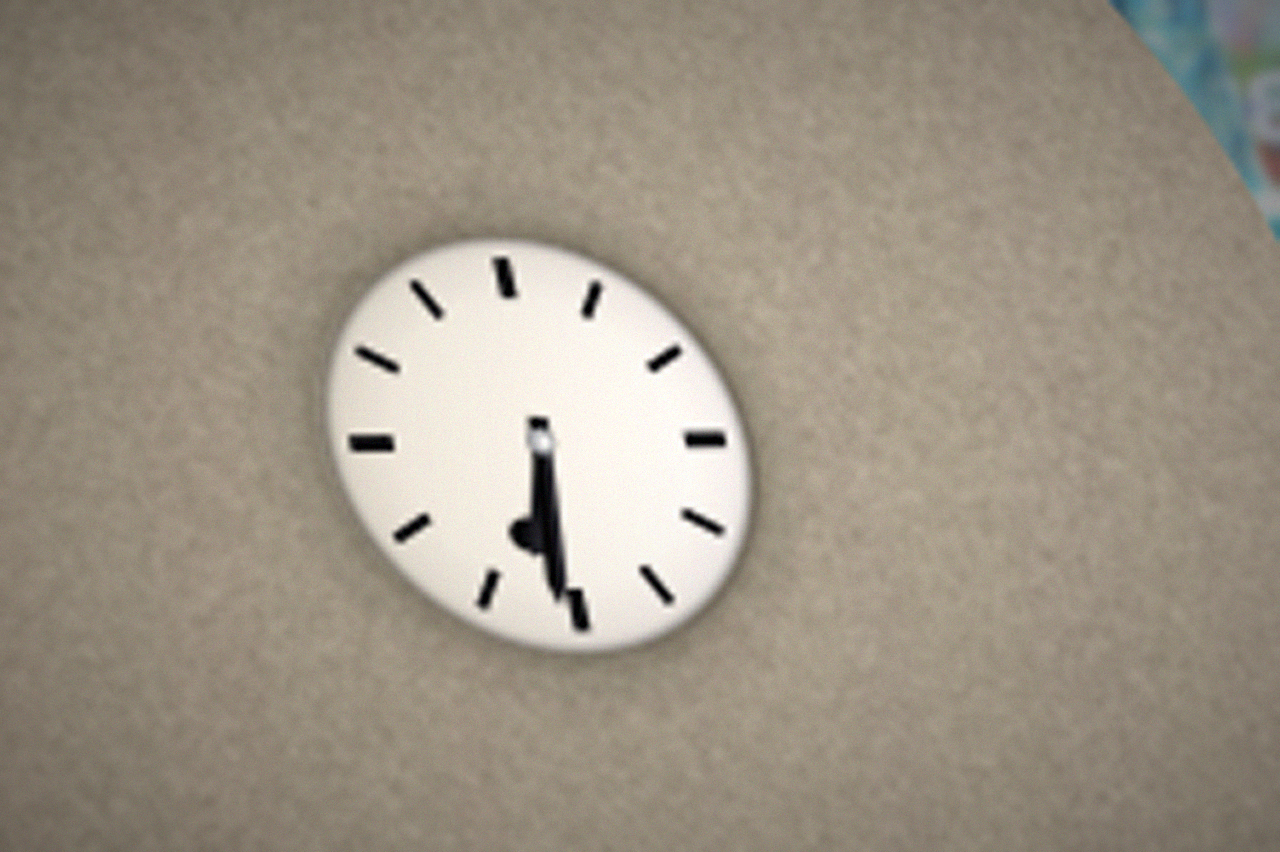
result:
6,31
